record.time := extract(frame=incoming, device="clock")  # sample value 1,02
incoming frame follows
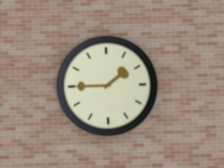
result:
1,45
